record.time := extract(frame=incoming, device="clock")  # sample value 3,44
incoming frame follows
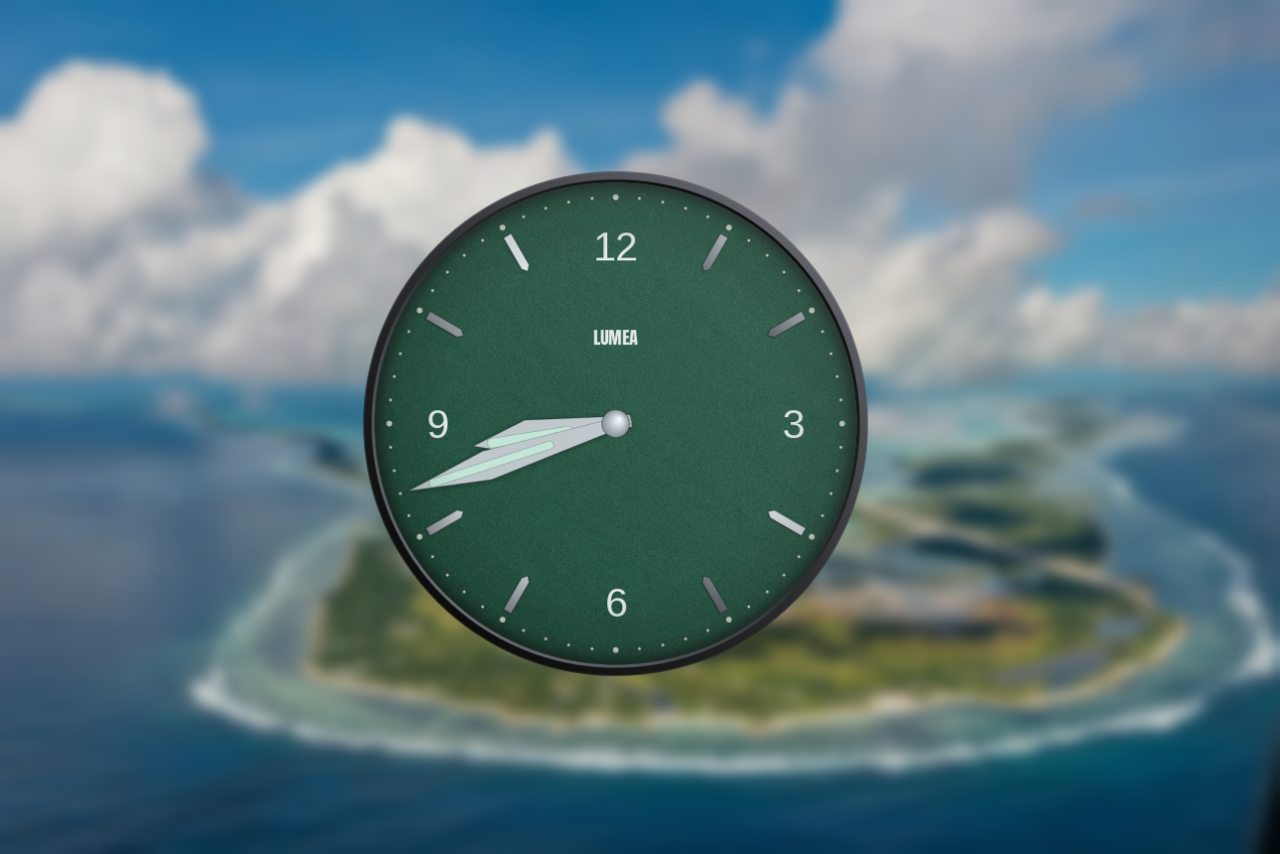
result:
8,42
